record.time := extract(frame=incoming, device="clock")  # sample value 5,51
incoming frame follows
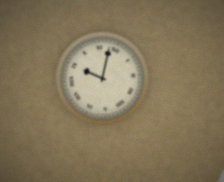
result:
8,58
